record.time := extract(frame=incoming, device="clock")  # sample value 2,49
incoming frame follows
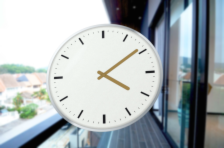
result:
4,09
